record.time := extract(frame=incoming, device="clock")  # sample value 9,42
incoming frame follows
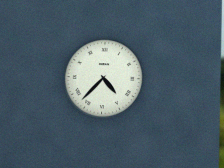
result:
4,37
